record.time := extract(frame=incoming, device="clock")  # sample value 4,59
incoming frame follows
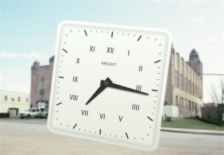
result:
7,16
